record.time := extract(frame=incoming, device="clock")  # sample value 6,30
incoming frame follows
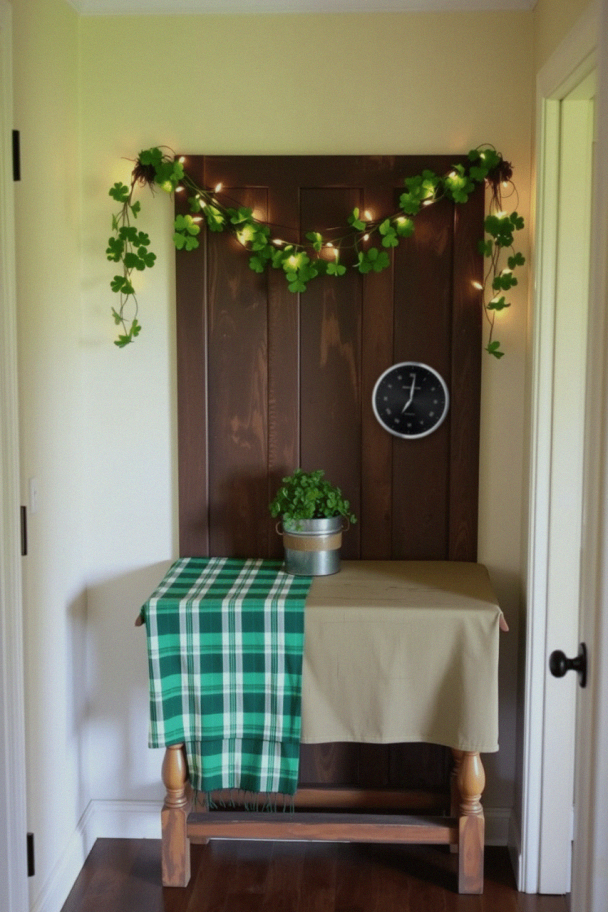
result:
7,01
